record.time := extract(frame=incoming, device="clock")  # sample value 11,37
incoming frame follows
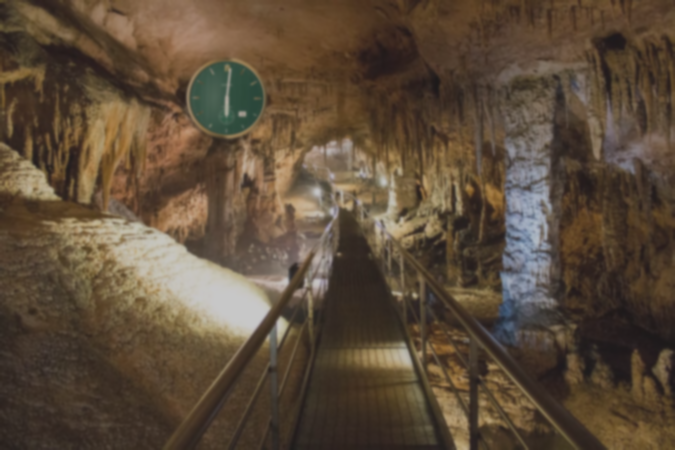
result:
6,01
